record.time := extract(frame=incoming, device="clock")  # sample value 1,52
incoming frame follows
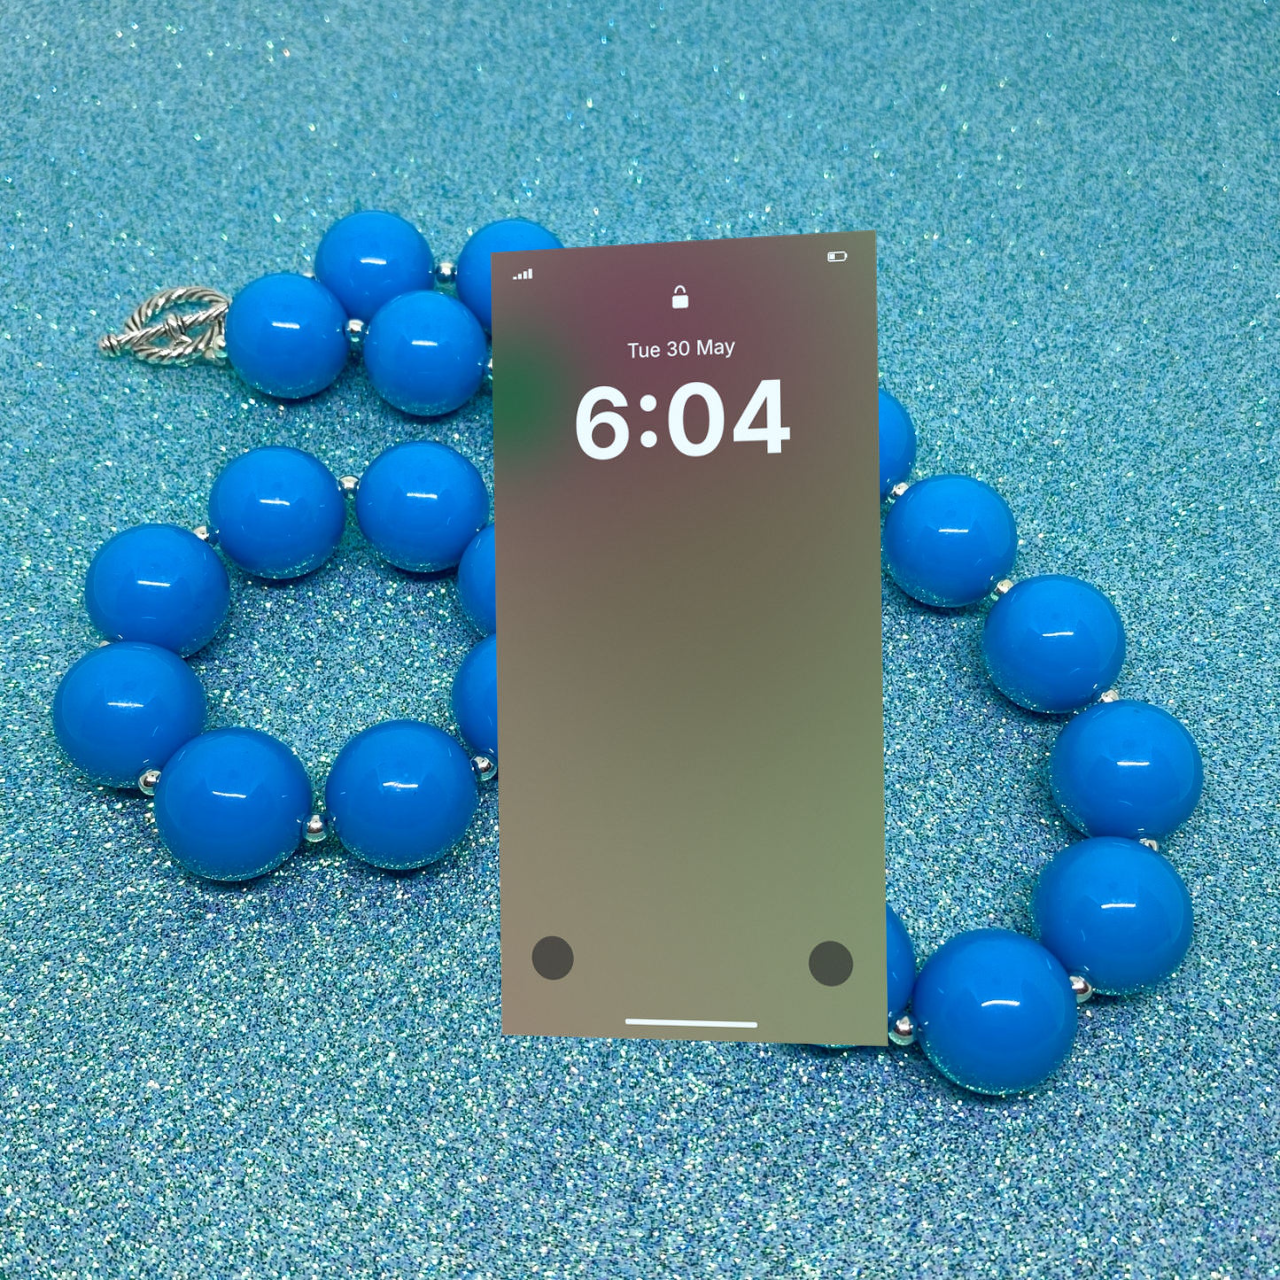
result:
6,04
